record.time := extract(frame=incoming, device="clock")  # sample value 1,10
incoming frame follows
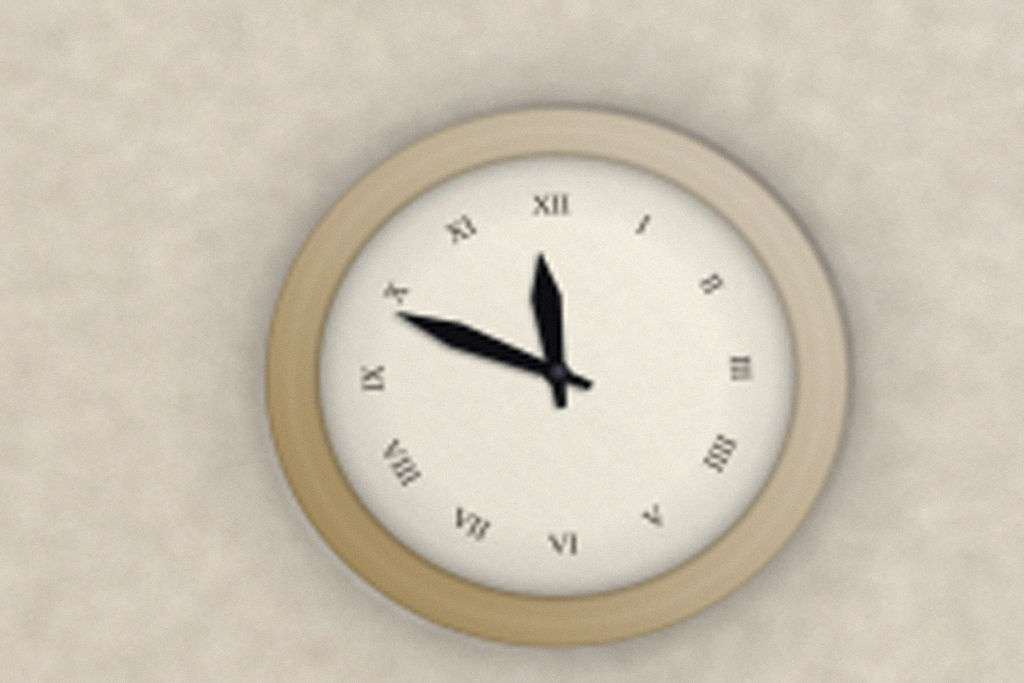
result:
11,49
